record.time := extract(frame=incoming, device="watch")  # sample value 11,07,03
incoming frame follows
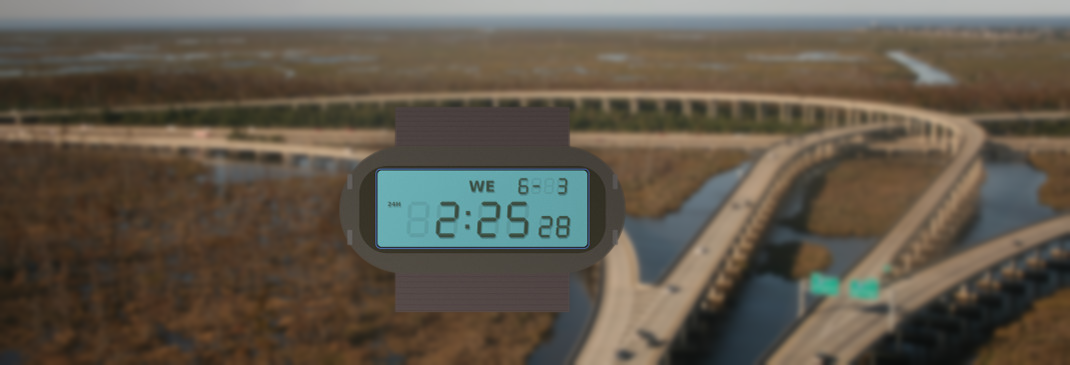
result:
2,25,28
